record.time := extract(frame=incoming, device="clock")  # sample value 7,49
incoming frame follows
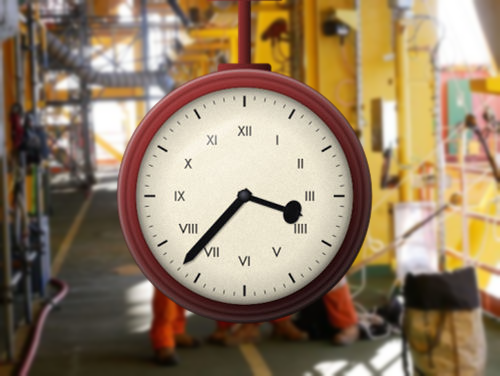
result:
3,37
